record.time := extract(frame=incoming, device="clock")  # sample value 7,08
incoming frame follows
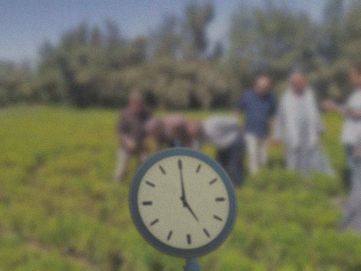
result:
5,00
